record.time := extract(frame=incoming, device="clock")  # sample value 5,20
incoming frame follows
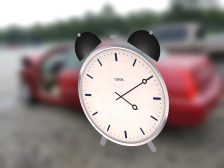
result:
4,10
